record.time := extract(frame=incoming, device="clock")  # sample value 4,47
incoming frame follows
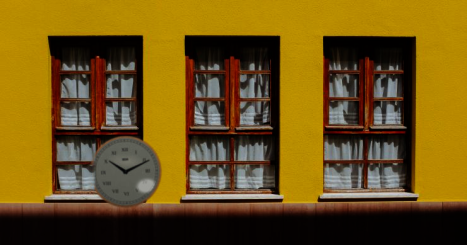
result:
10,11
